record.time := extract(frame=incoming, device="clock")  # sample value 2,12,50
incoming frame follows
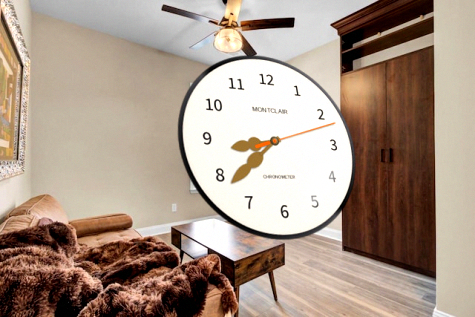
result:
8,38,12
